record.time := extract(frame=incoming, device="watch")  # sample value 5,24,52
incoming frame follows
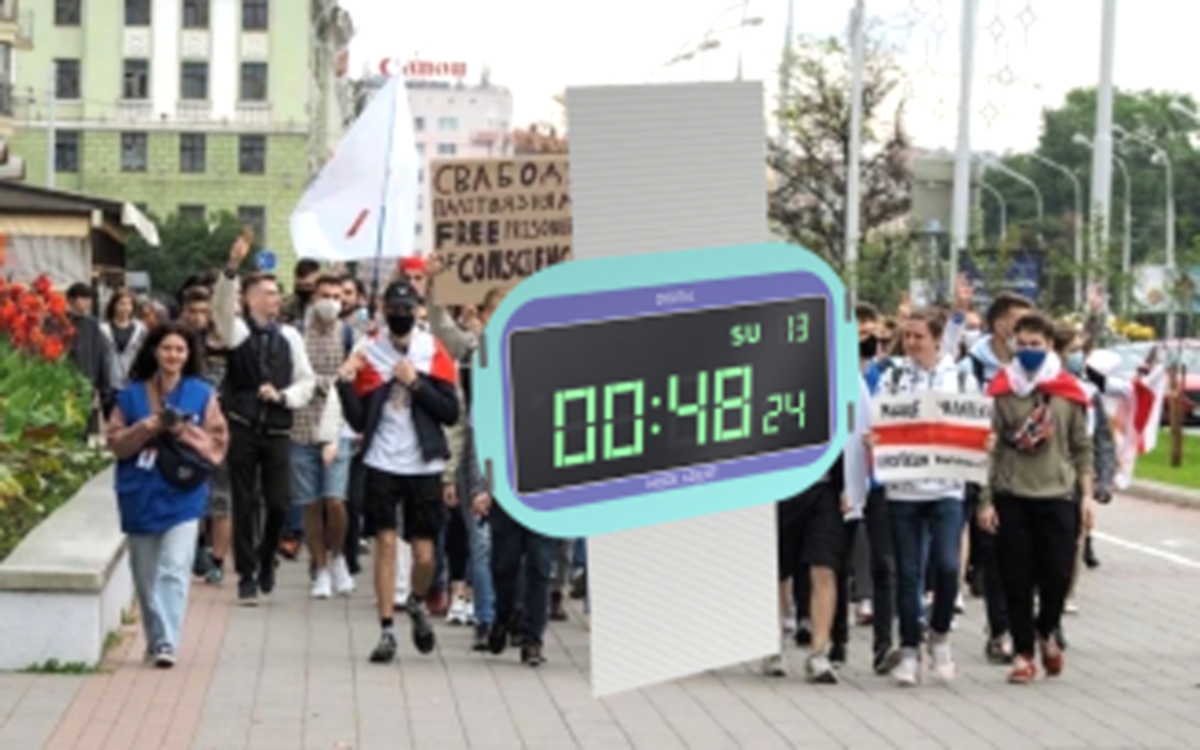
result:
0,48,24
